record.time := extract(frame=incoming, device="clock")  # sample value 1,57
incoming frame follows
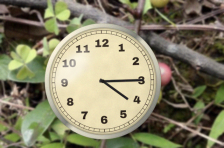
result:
4,15
